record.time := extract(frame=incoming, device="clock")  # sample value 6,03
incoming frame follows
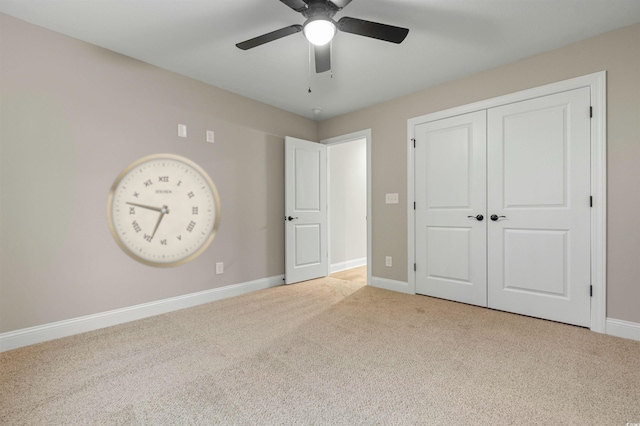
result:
6,47
